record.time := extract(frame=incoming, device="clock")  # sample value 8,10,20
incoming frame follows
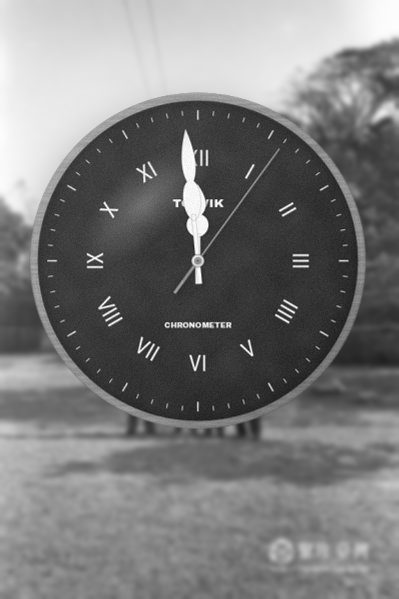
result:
11,59,06
